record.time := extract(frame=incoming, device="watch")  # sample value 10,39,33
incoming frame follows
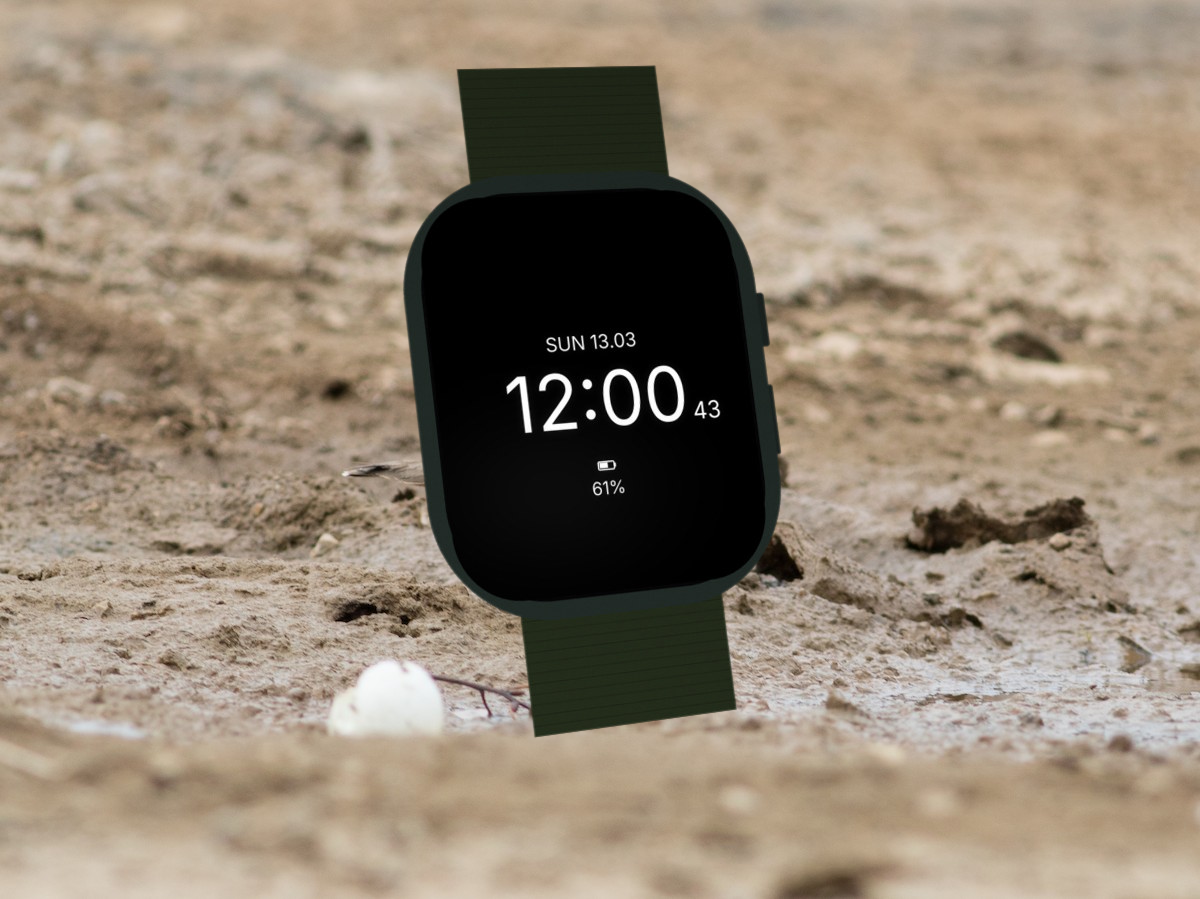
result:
12,00,43
